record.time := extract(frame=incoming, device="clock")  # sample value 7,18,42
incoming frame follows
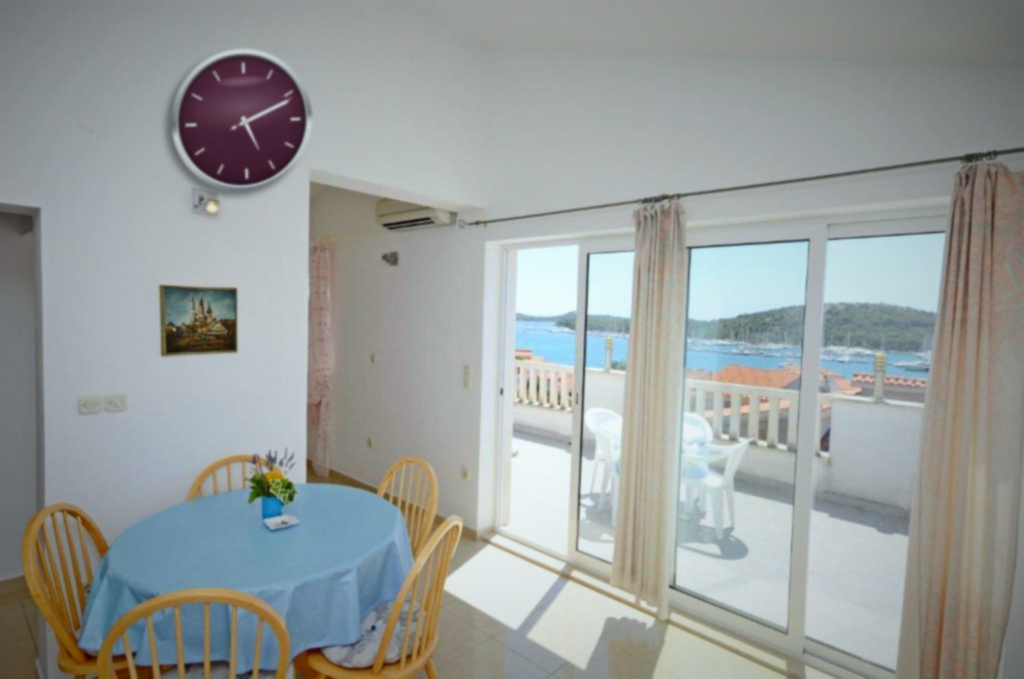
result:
5,11,11
